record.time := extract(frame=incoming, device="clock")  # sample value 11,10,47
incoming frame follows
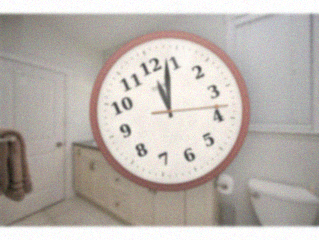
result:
12,03,18
